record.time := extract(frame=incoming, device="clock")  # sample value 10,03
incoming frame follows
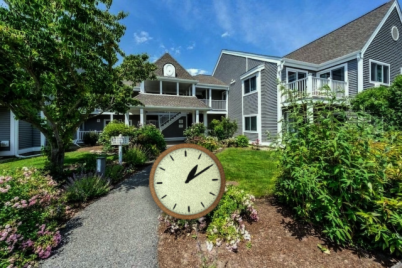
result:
1,10
